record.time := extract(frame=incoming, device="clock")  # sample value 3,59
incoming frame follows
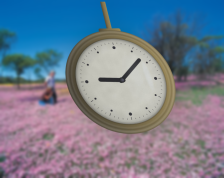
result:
9,08
